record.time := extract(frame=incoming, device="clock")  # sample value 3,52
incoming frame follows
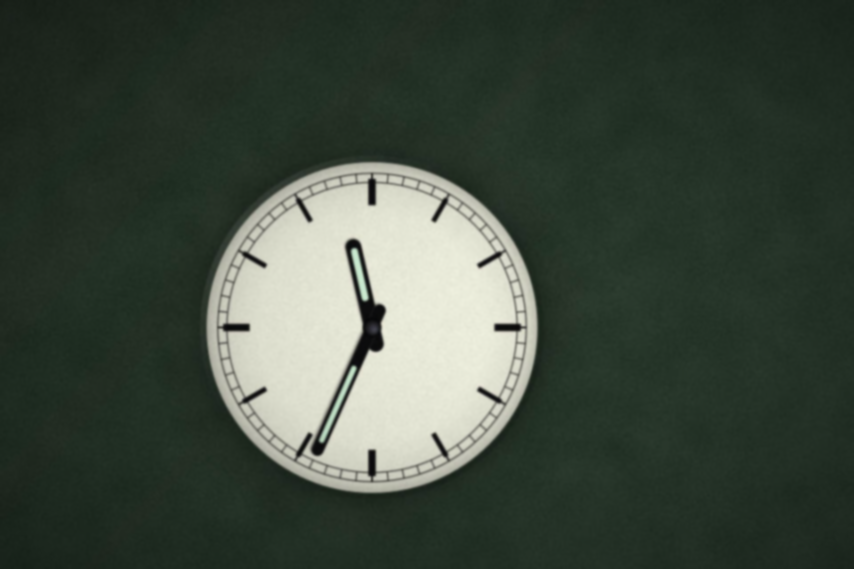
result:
11,34
